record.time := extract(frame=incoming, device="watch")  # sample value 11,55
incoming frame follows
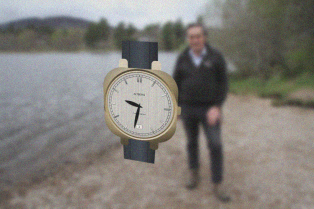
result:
9,32
